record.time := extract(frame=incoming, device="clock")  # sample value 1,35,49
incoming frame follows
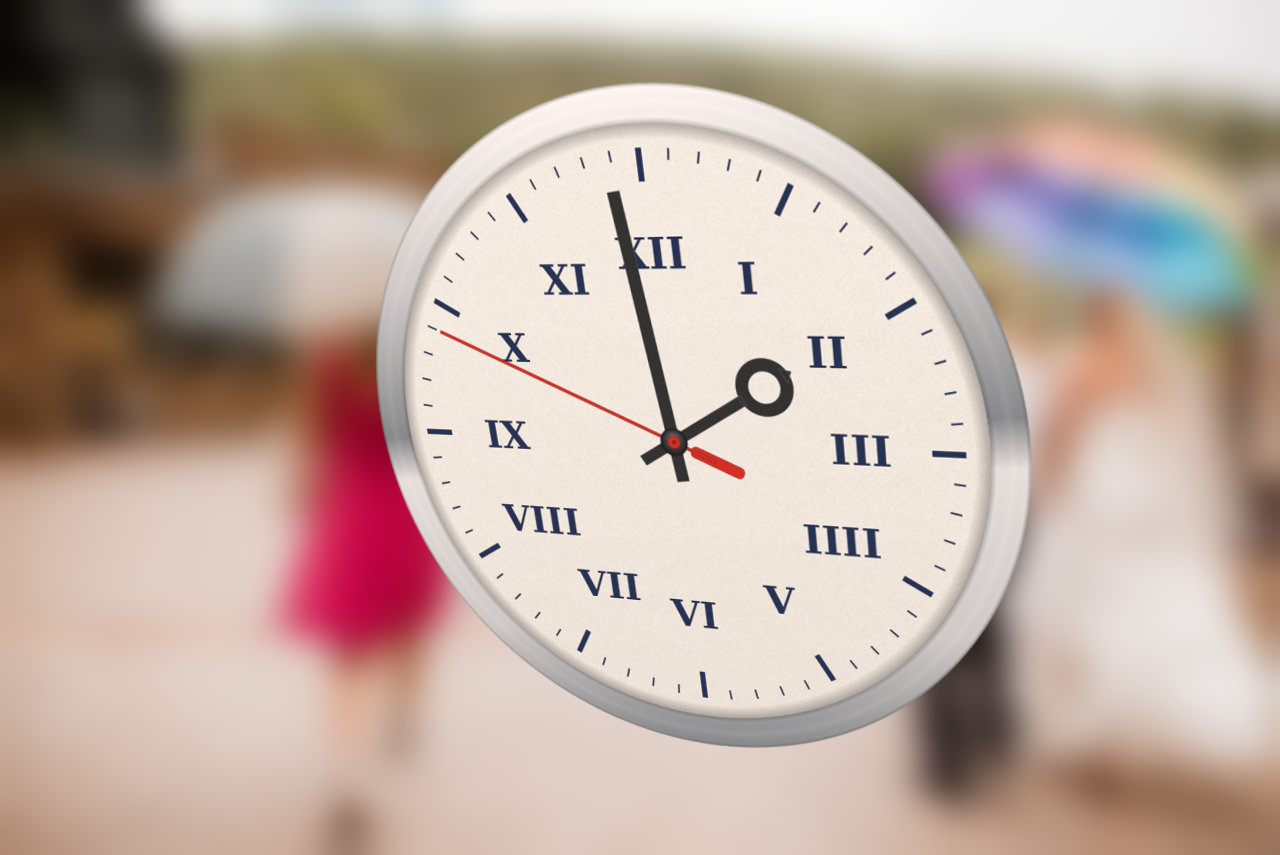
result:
1,58,49
